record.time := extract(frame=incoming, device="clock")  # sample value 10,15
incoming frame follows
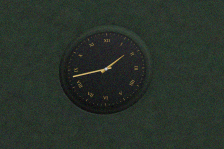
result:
1,43
